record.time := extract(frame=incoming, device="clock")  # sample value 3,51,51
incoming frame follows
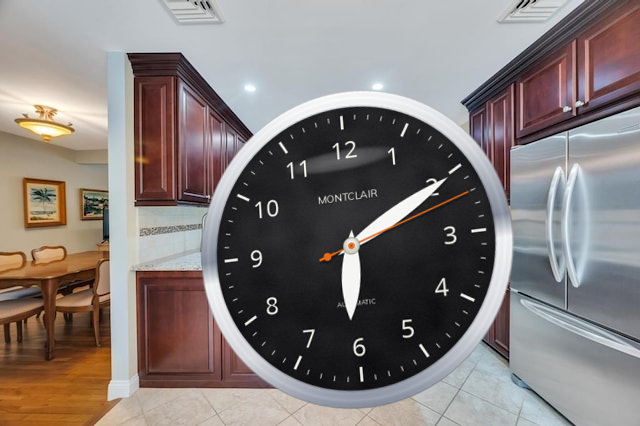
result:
6,10,12
